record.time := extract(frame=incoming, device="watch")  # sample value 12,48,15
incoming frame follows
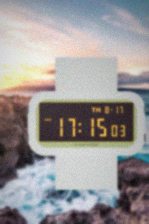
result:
17,15,03
